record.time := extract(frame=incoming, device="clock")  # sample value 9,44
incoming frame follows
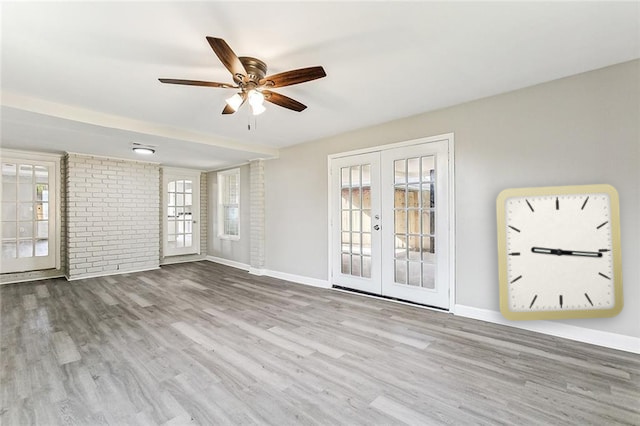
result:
9,16
